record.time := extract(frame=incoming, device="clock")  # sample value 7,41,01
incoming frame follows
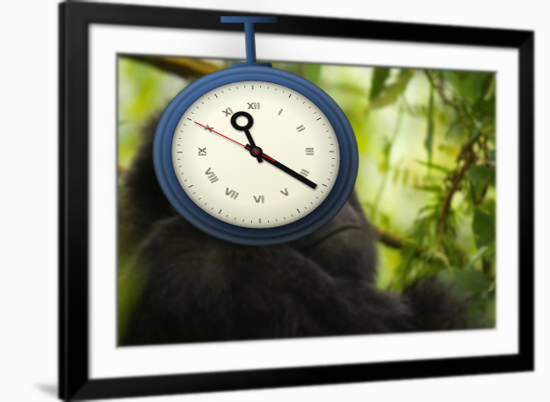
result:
11,20,50
